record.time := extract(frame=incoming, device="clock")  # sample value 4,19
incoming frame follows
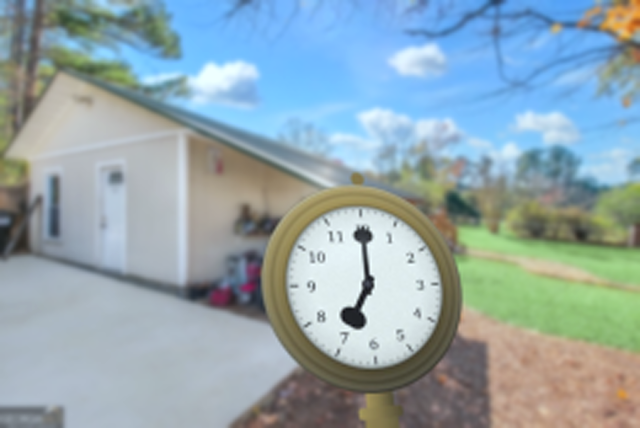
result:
7,00
